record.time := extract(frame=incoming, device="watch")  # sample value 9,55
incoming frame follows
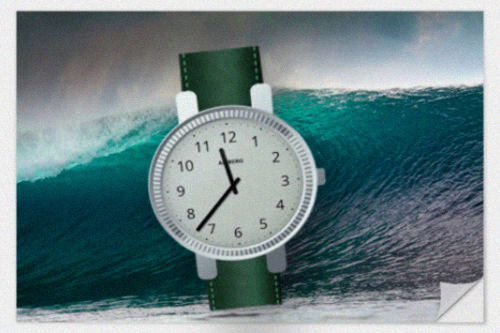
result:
11,37
